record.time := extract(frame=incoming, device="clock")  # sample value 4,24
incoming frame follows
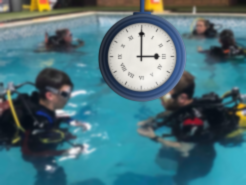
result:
3,00
